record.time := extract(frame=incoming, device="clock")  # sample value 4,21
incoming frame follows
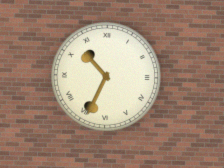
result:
10,34
